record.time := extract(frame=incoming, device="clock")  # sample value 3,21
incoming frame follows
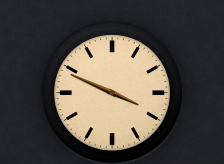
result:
3,49
